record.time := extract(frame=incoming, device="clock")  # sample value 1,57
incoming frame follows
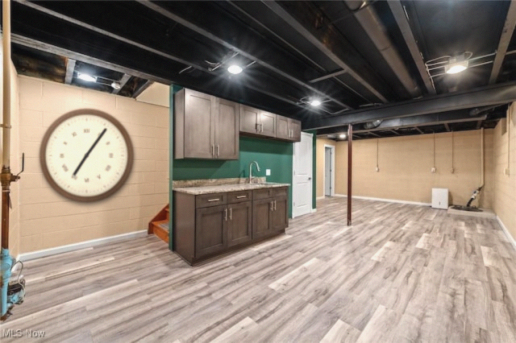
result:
7,06
